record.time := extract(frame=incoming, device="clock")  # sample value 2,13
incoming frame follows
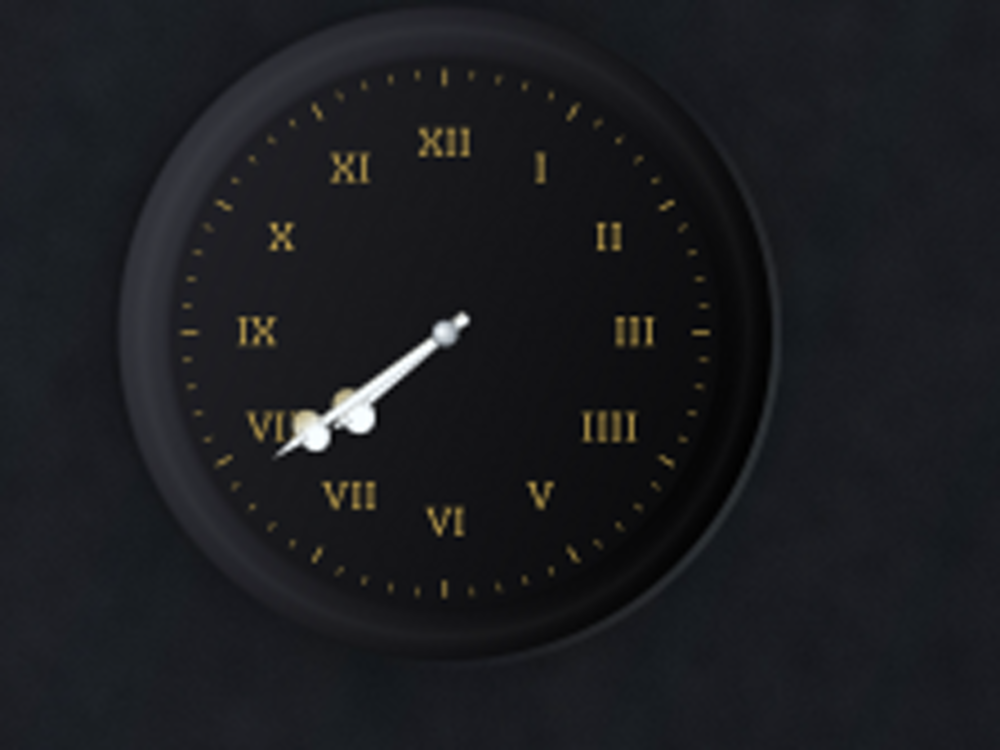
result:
7,39
